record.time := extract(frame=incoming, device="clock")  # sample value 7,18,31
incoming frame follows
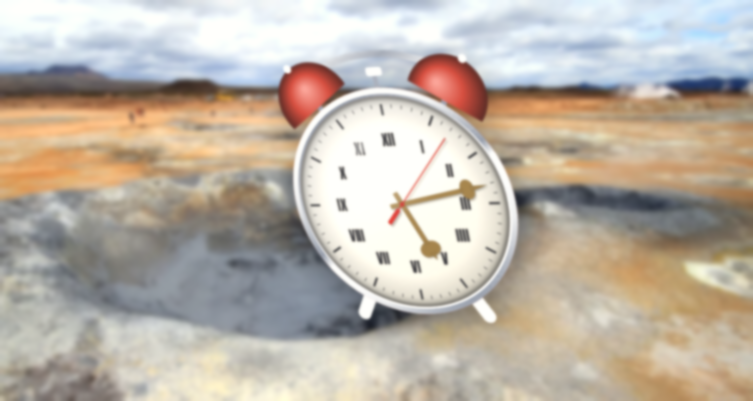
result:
5,13,07
